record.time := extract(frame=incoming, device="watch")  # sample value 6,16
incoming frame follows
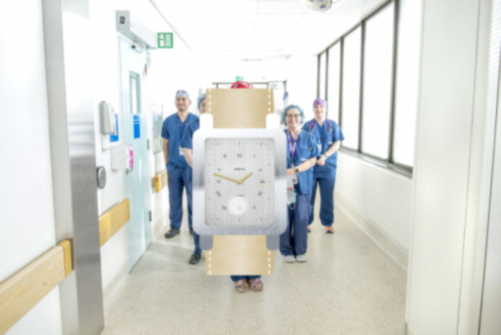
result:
1,48
